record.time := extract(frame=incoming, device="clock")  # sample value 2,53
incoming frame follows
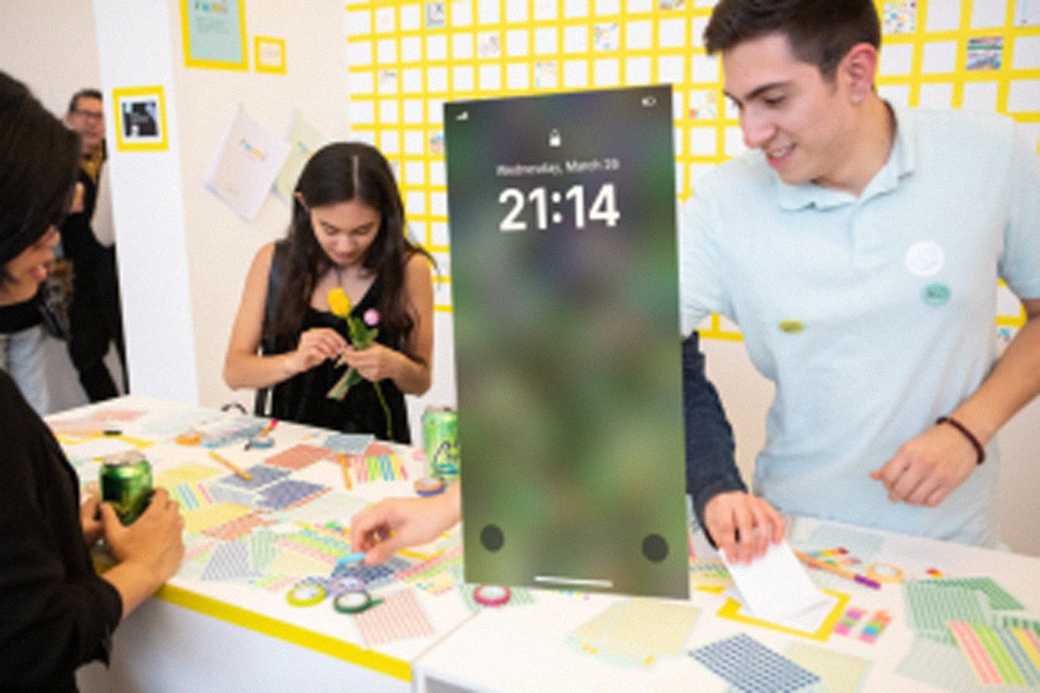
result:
21,14
